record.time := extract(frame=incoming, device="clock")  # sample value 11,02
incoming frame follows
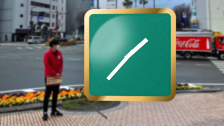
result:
1,37
